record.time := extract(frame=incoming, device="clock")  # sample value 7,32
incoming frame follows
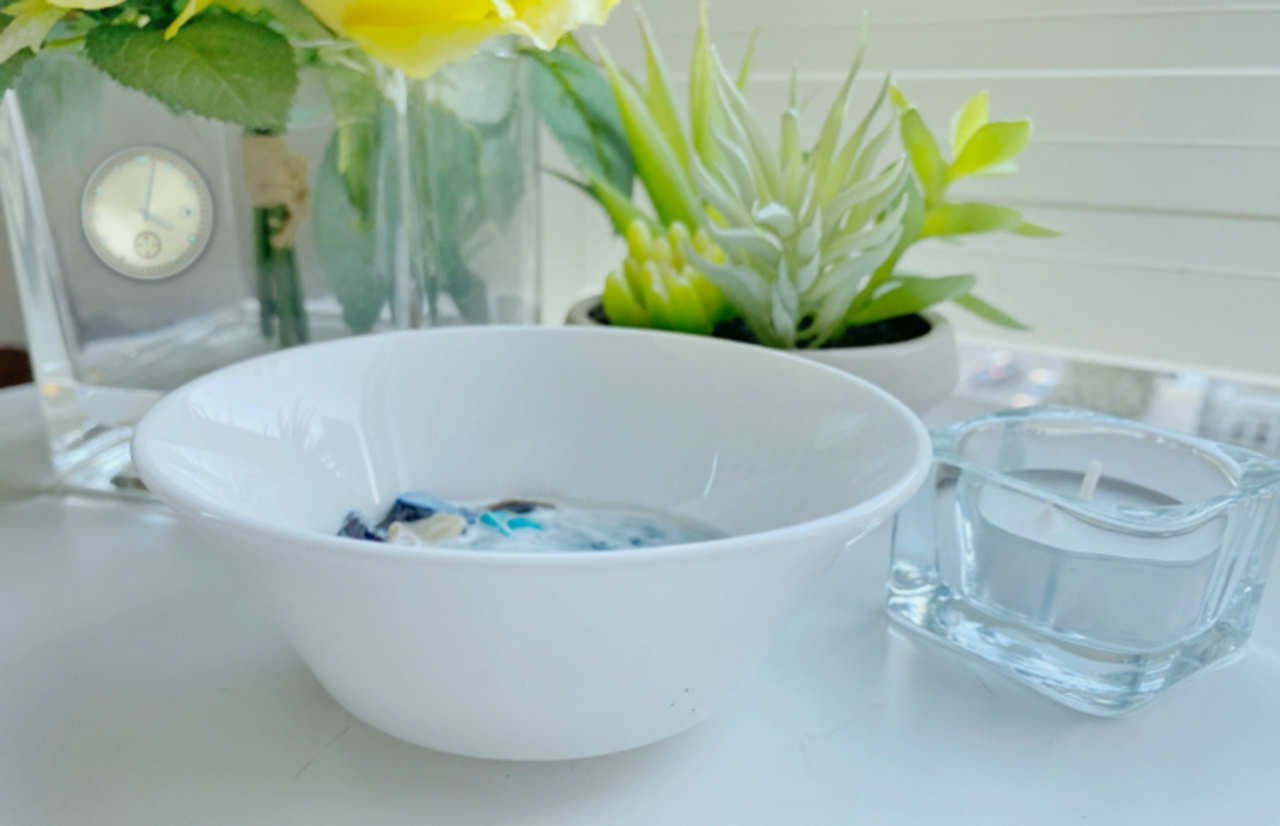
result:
4,02
